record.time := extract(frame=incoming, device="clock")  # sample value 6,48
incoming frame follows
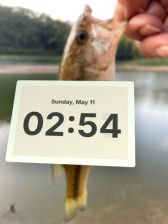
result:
2,54
